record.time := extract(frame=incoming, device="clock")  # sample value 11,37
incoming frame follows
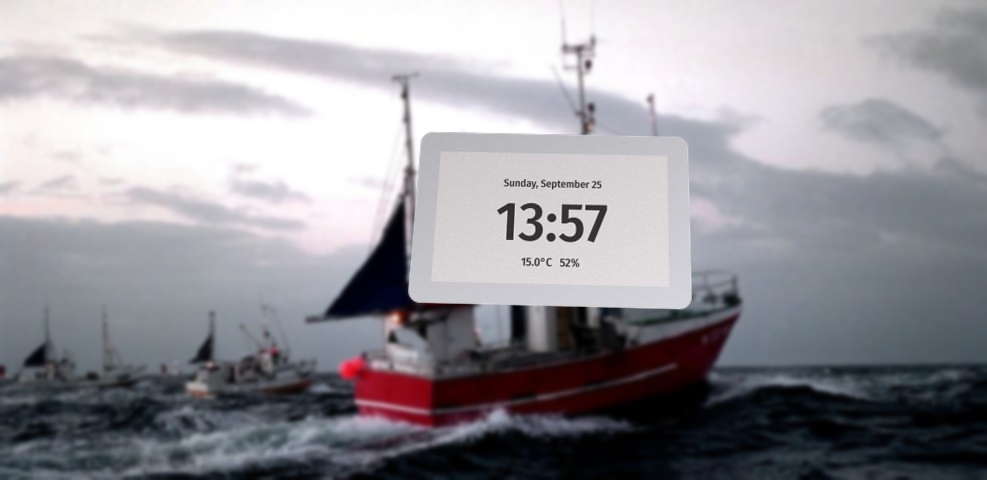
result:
13,57
